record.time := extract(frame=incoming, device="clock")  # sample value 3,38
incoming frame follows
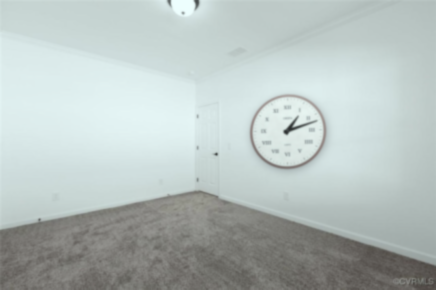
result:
1,12
